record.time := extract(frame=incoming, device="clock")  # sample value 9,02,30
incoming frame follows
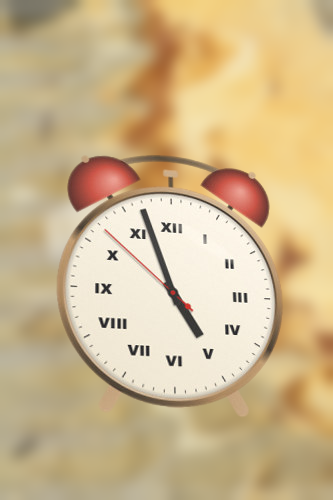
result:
4,56,52
